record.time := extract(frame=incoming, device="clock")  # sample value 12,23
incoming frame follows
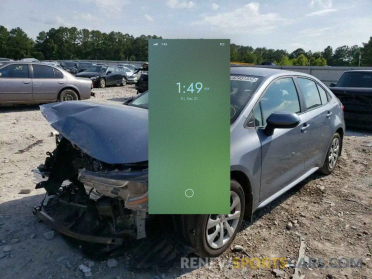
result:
1,49
